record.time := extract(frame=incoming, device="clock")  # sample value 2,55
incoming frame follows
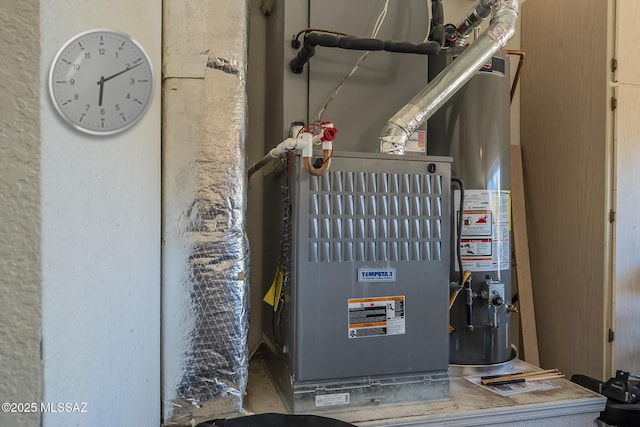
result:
6,11
